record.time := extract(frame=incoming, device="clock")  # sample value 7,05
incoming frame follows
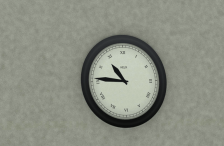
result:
10,46
